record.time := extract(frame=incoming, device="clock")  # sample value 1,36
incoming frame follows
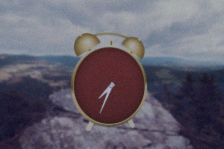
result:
7,34
